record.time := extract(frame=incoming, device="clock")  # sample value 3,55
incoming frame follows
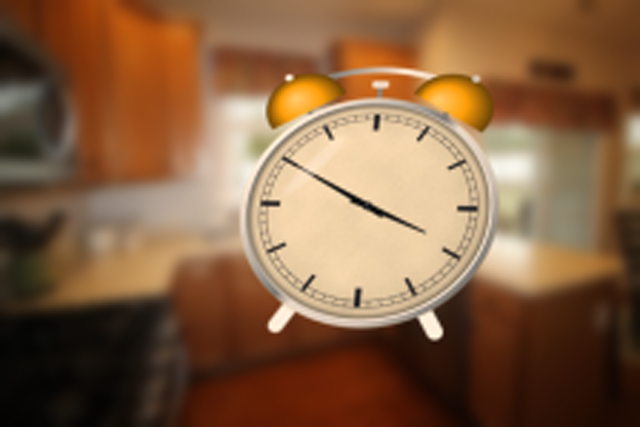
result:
3,50
